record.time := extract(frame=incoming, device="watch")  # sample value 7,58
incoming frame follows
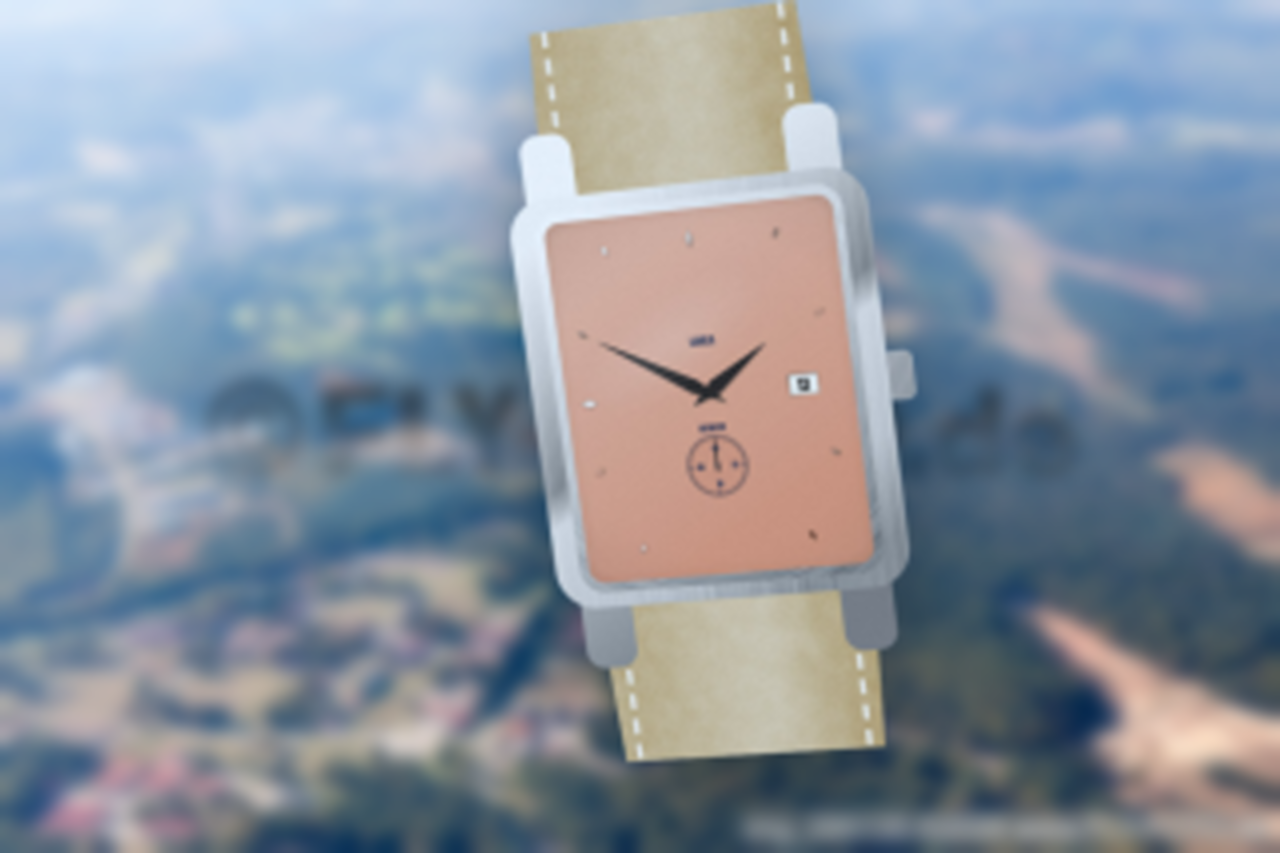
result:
1,50
